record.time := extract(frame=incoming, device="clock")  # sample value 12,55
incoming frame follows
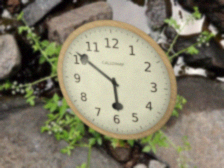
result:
5,51
